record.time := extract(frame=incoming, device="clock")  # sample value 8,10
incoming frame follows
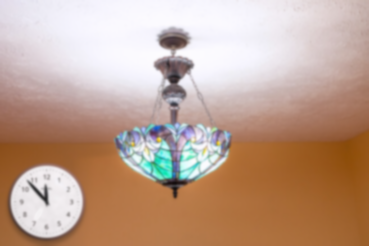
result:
11,53
